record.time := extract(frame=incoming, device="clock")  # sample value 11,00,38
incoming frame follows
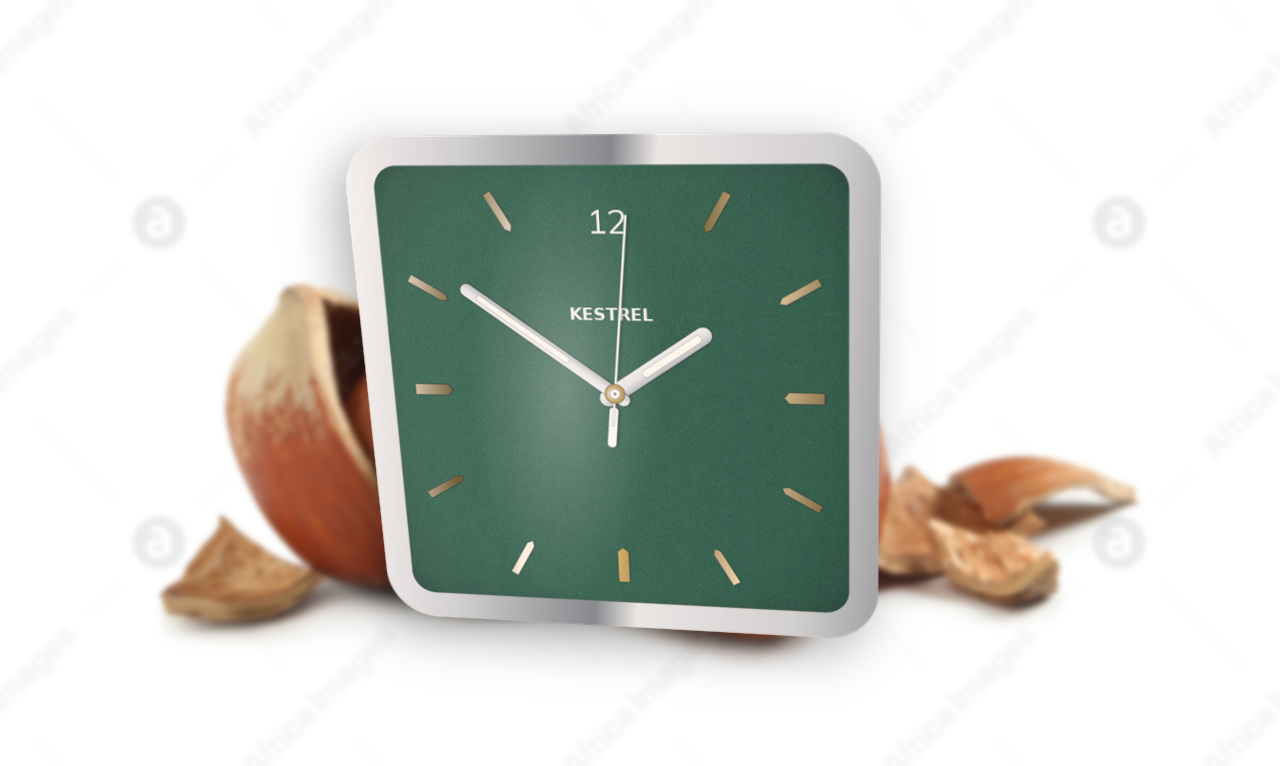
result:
1,51,01
